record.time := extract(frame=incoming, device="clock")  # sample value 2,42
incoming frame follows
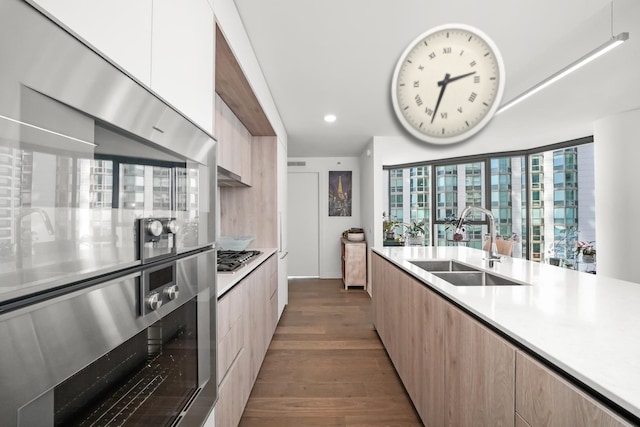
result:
2,33
